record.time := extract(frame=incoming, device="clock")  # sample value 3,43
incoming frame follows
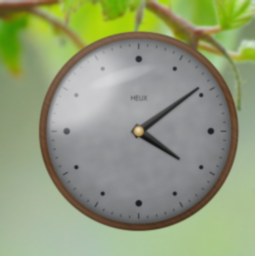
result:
4,09
